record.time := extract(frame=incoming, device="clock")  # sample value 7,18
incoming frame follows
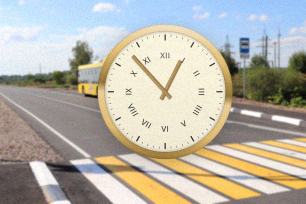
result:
12,53
